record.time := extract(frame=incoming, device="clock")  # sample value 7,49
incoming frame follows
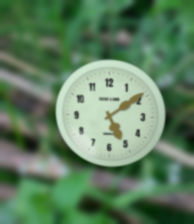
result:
5,09
